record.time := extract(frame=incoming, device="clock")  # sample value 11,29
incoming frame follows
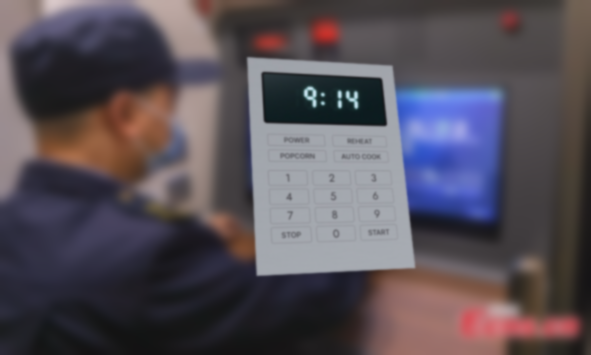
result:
9,14
